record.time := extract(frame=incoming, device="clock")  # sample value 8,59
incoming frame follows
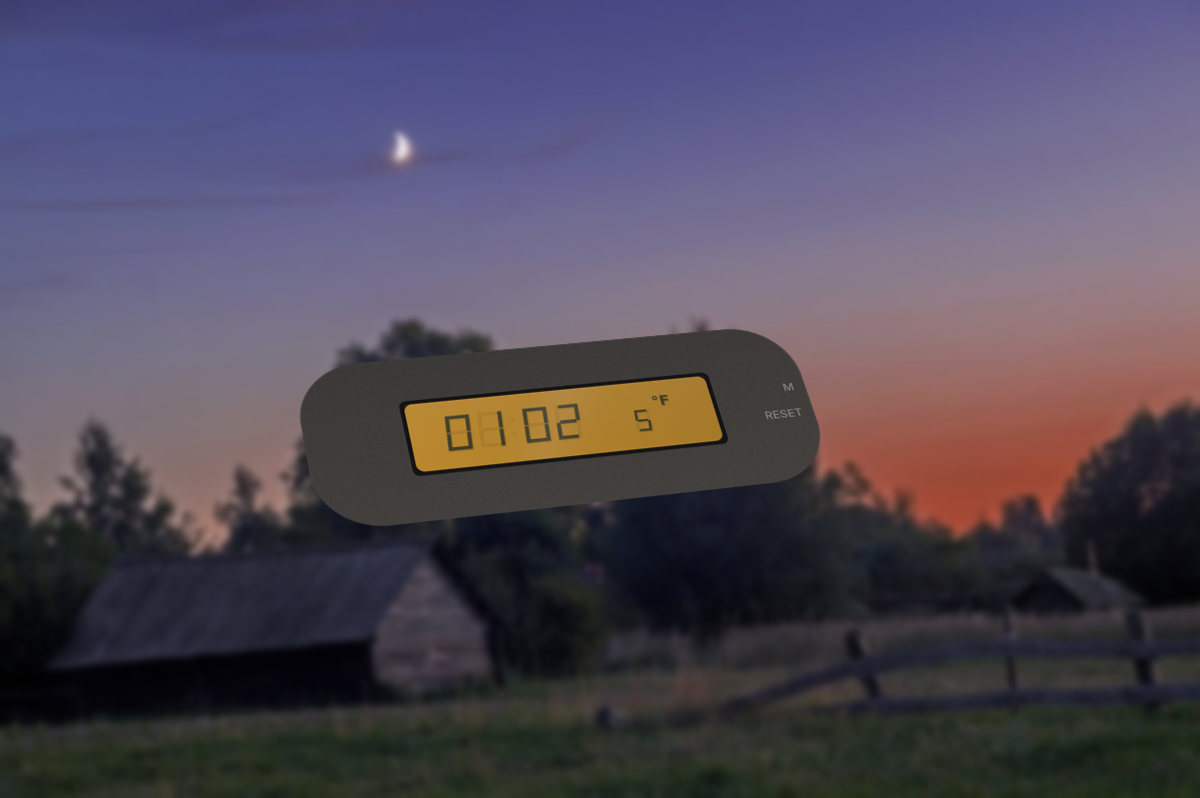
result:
1,02
